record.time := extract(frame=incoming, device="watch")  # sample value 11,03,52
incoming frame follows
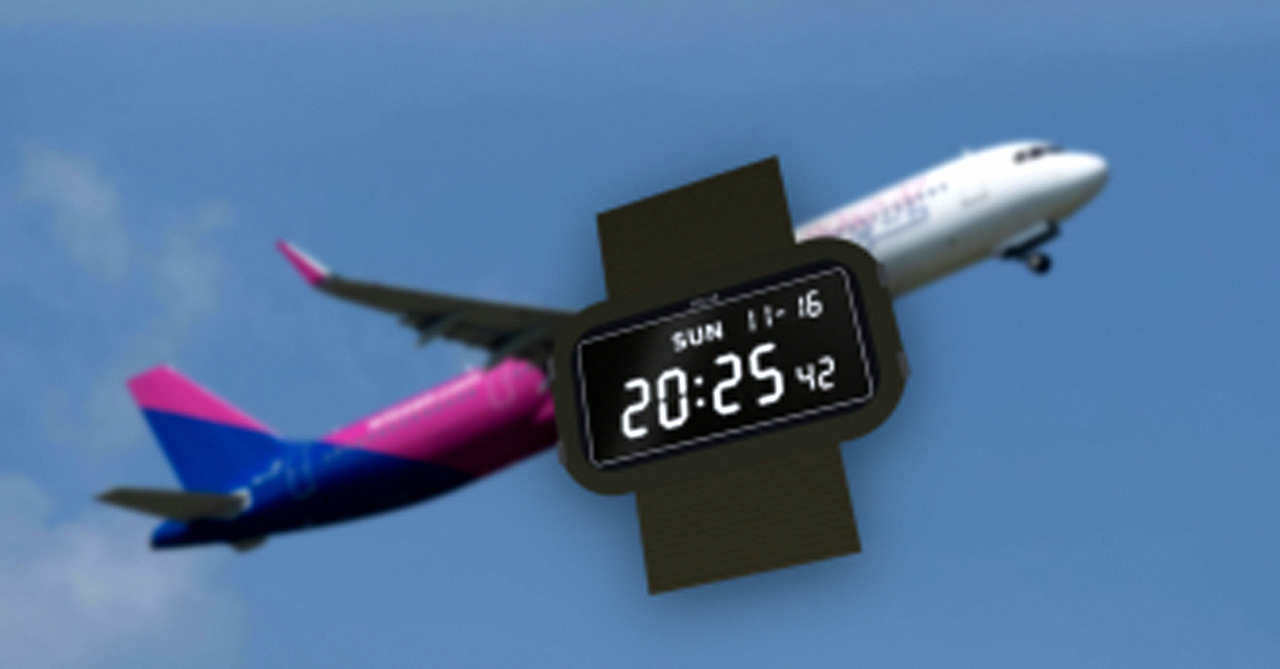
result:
20,25,42
